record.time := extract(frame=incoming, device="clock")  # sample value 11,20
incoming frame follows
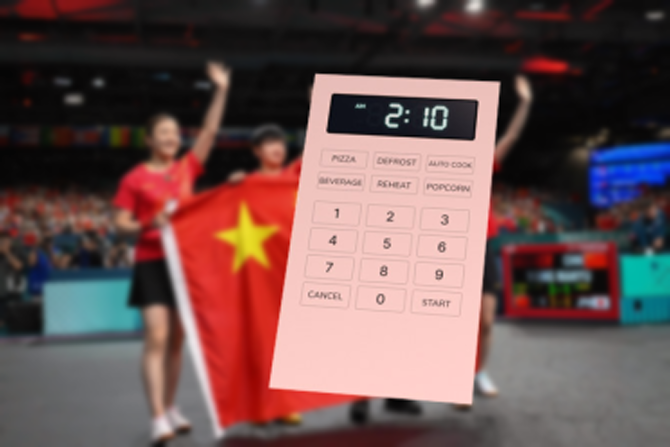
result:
2,10
